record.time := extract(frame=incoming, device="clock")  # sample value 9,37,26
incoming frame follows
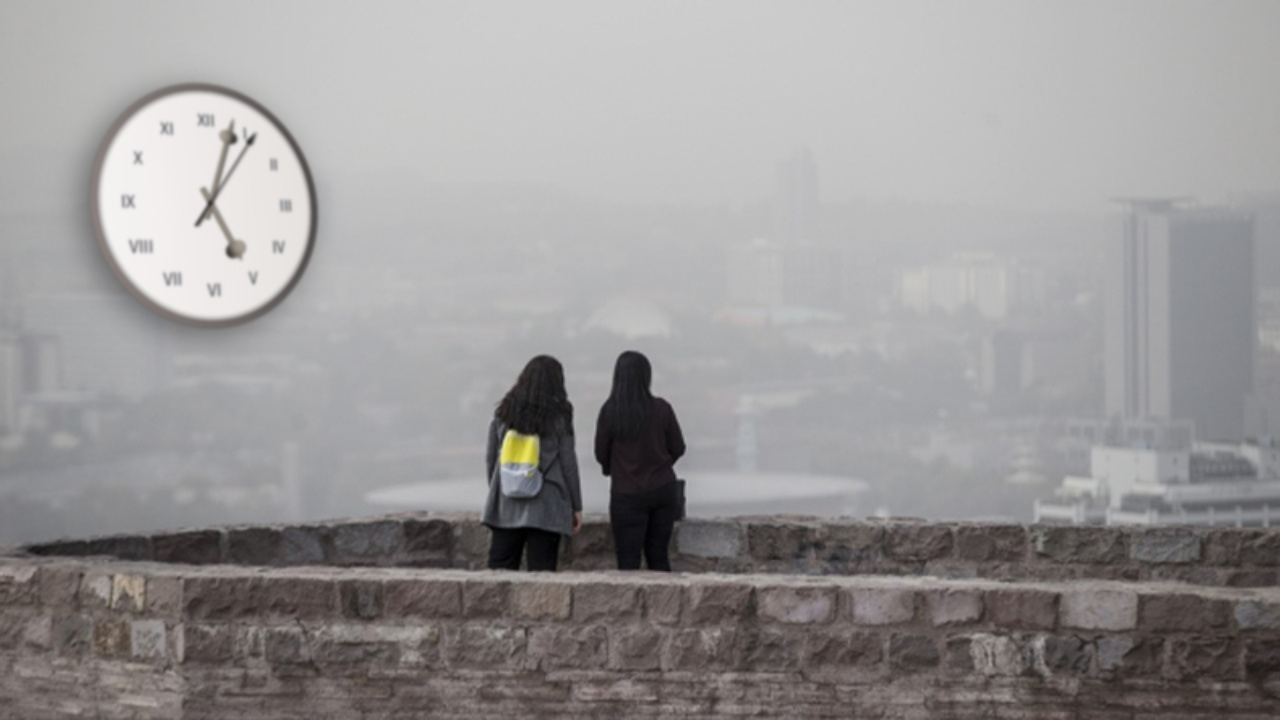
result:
5,03,06
